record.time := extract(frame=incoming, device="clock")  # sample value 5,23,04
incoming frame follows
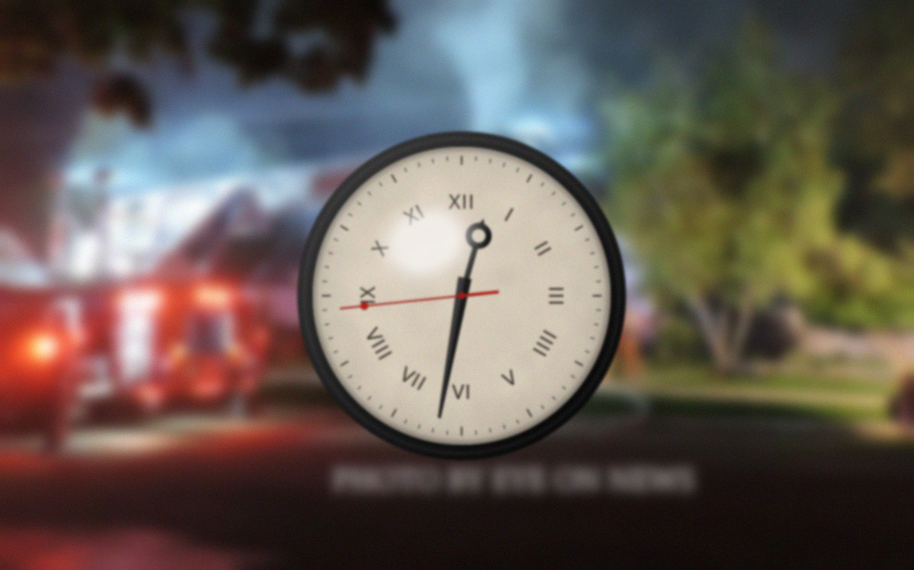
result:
12,31,44
